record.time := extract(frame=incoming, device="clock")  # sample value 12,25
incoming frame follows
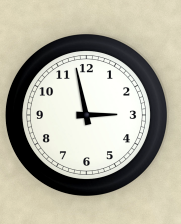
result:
2,58
